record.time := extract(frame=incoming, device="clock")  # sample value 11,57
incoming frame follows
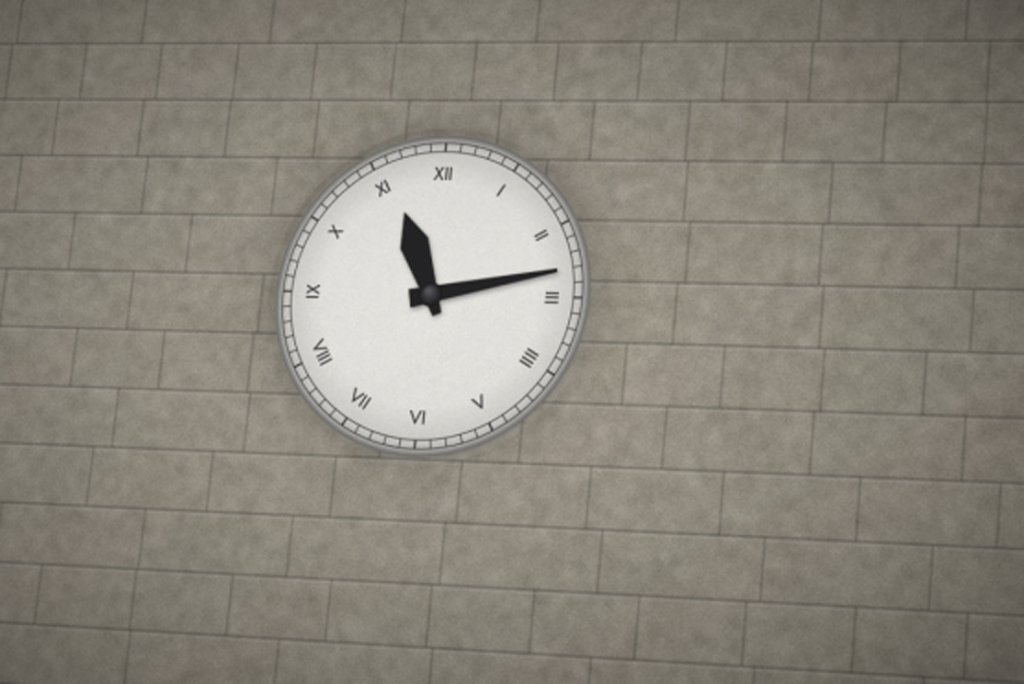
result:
11,13
